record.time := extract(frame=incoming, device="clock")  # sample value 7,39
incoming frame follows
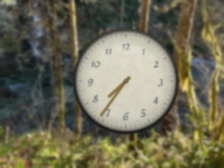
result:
7,36
